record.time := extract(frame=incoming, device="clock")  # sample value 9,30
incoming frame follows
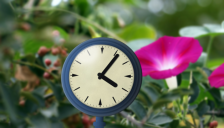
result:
4,06
